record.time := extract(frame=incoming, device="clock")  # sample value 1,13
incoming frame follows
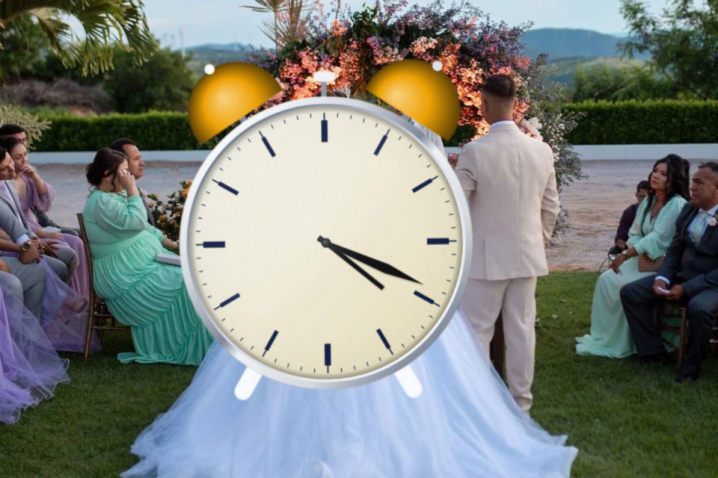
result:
4,19
